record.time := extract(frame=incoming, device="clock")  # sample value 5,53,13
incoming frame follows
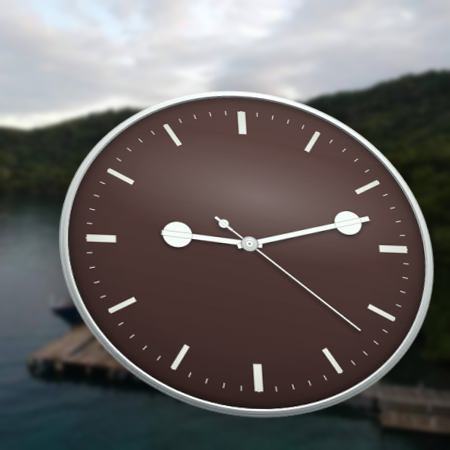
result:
9,12,22
